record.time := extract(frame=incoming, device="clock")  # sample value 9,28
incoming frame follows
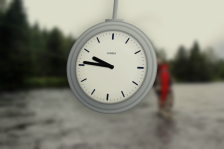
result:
9,46
